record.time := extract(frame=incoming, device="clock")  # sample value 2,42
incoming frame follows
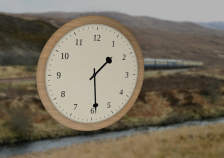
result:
1,29
